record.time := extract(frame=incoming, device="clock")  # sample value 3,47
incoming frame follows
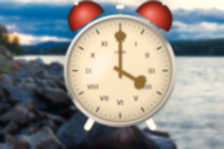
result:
4,00
